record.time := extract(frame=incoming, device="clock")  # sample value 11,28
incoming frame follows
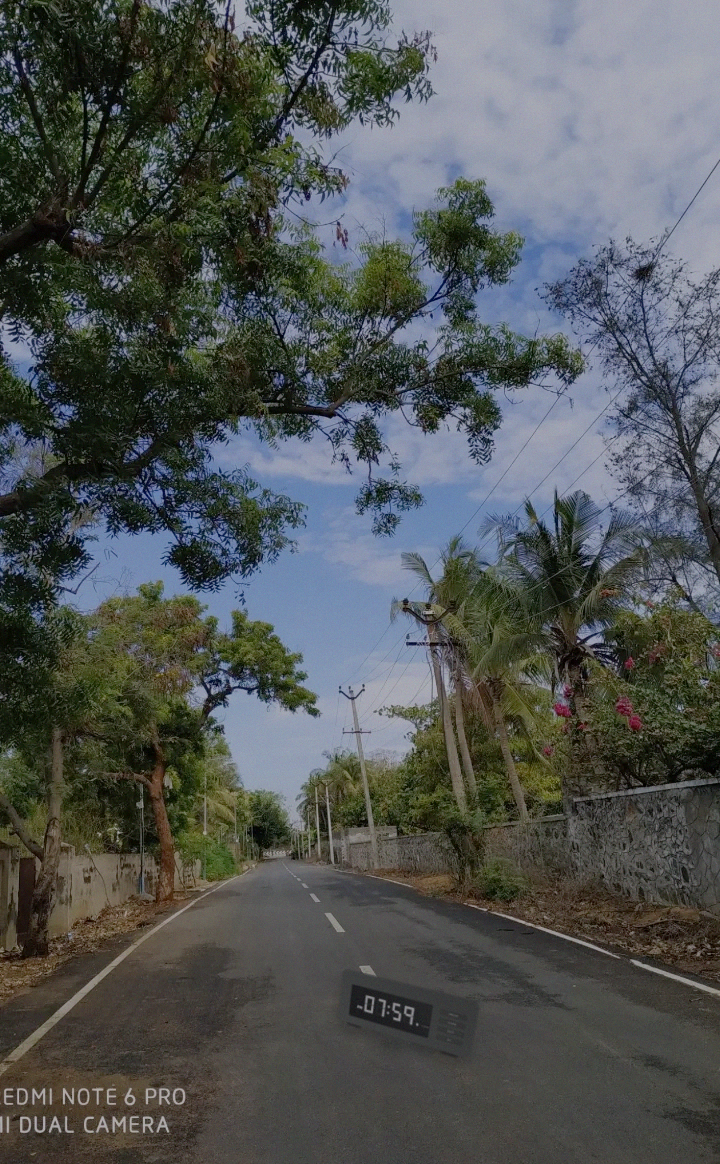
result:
7,59
